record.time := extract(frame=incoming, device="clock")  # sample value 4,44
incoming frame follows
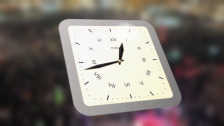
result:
12,43
